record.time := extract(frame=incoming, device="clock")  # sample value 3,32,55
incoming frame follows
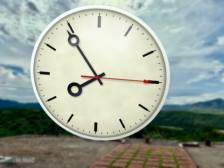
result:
7,54,15
